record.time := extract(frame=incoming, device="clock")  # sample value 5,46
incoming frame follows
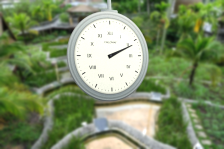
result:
2,11
